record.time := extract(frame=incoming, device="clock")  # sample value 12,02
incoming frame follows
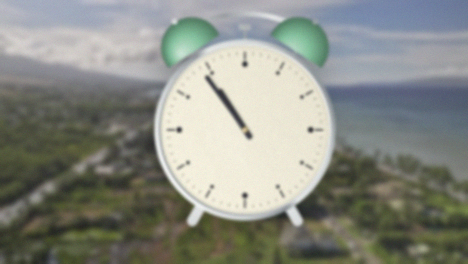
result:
10,54
